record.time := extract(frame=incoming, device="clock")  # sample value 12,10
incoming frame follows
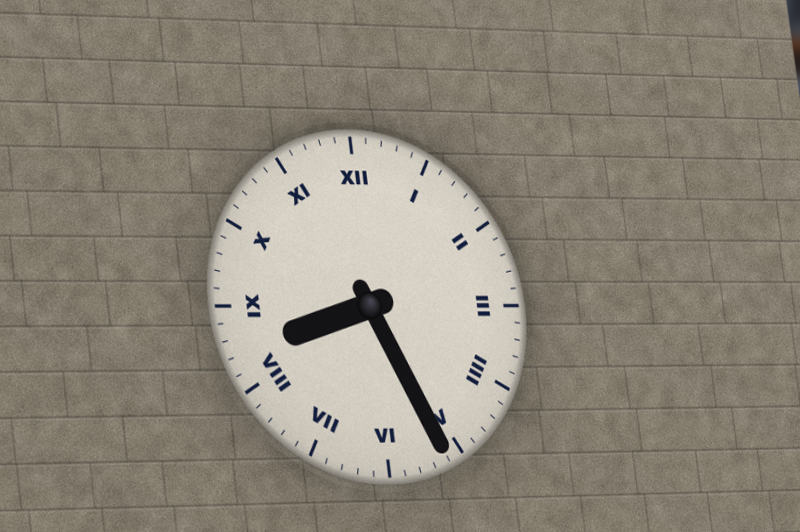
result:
8,26
